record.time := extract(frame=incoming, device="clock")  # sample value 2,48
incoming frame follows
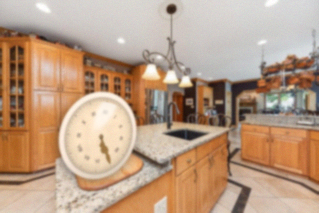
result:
5,25
